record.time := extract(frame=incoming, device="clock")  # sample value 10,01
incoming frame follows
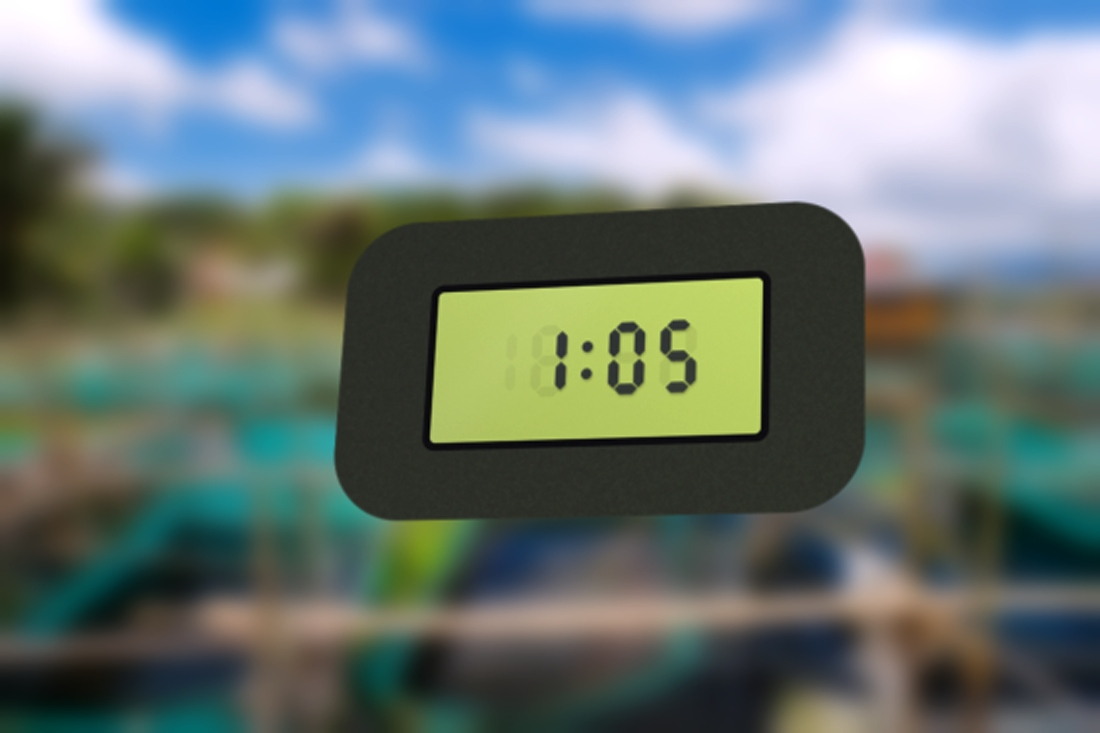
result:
1,05
